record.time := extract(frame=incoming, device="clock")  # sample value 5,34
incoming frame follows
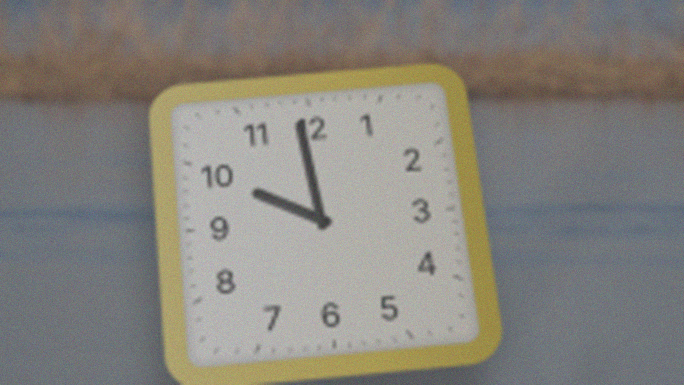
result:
9,59
